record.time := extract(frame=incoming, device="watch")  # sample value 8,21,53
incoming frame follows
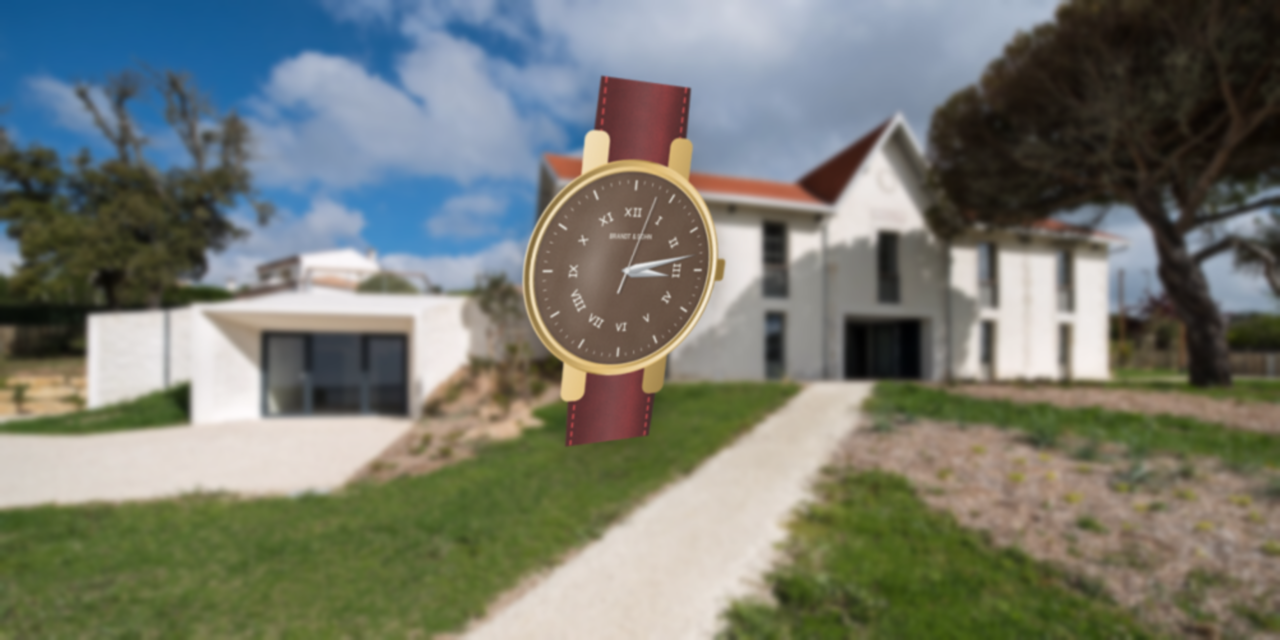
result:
3,13,03
